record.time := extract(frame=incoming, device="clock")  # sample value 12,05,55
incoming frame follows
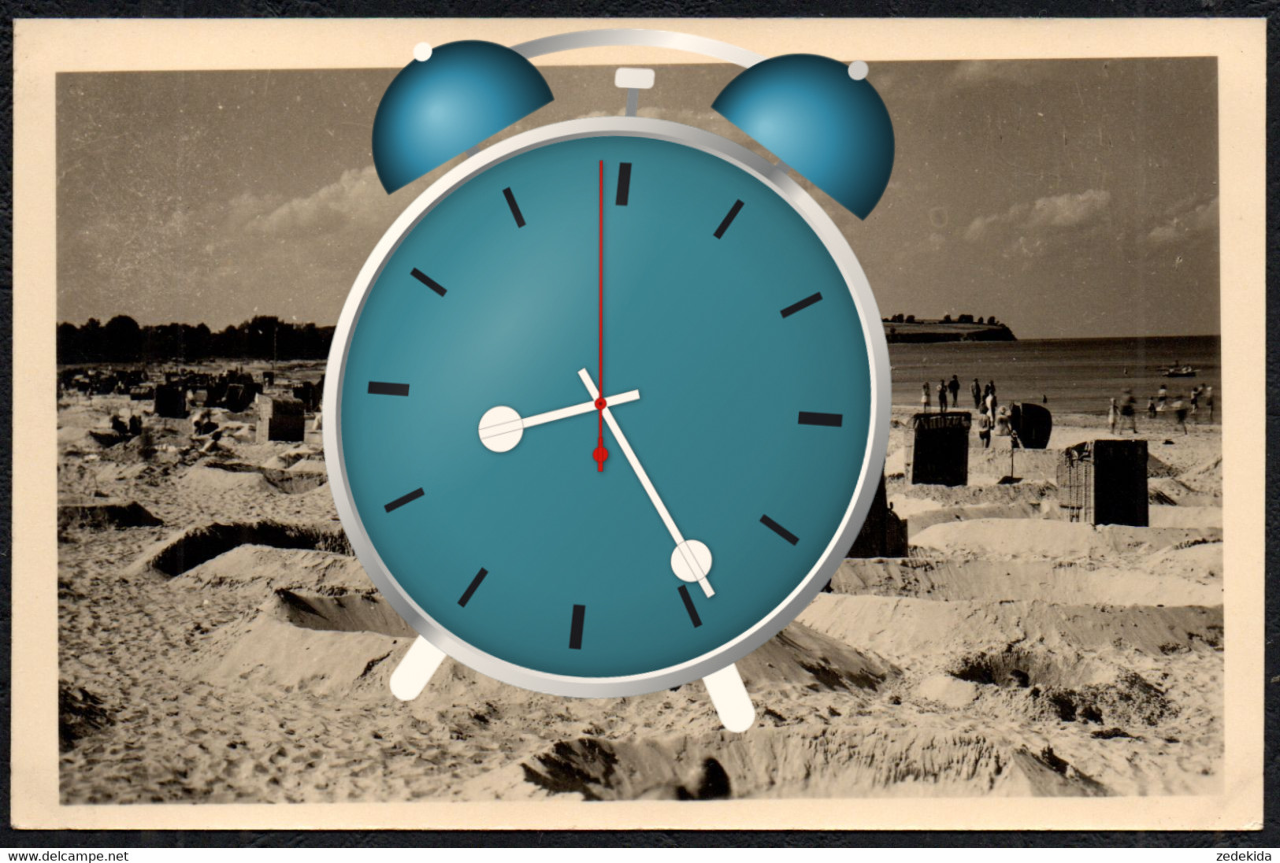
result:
8,23,59
